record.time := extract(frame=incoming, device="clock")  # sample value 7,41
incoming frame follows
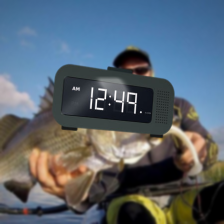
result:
12,49
